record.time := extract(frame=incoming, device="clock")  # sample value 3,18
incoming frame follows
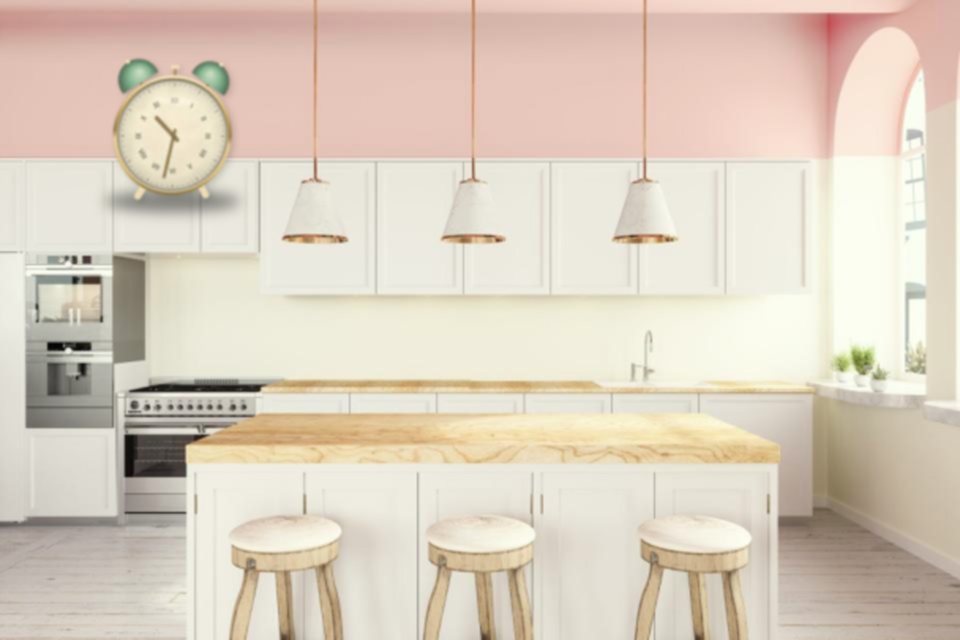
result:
10,32
